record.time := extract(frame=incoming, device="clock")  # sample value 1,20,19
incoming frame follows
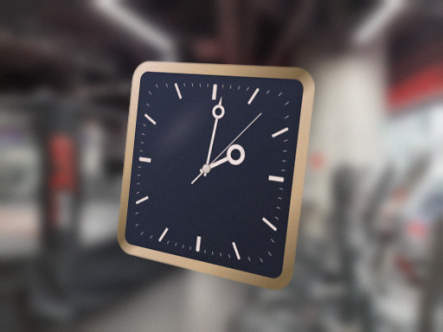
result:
2,01,07
